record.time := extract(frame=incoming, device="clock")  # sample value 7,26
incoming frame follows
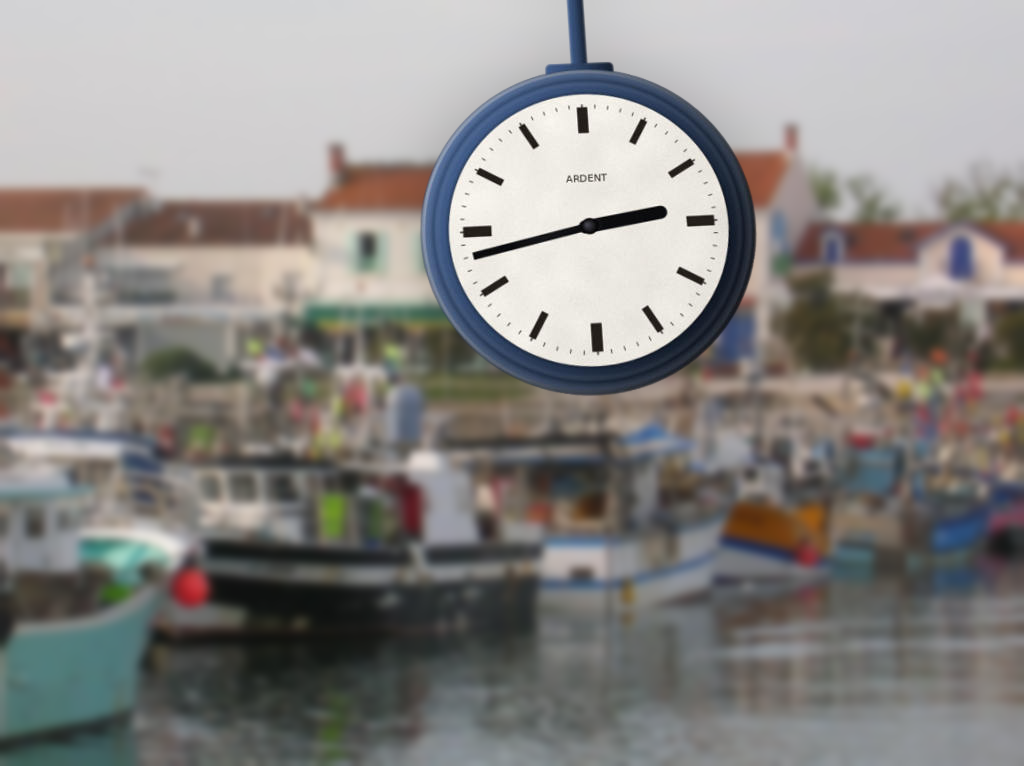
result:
2,43
